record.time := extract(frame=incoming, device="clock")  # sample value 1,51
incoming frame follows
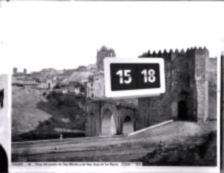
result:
15,18
